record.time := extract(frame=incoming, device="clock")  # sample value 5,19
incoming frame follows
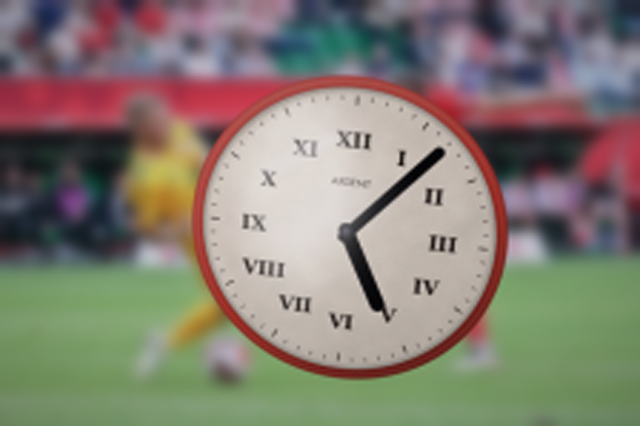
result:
5,07
